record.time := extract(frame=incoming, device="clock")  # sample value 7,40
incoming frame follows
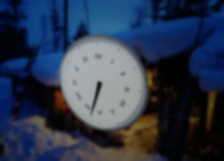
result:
6,33
